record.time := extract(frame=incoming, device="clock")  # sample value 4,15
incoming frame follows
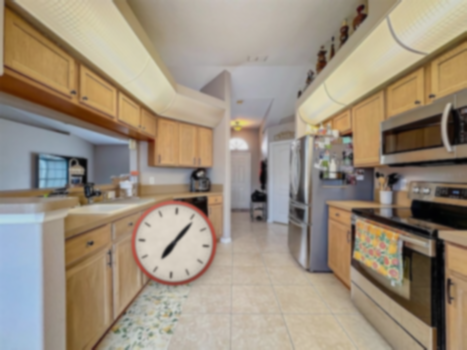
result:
7,06
